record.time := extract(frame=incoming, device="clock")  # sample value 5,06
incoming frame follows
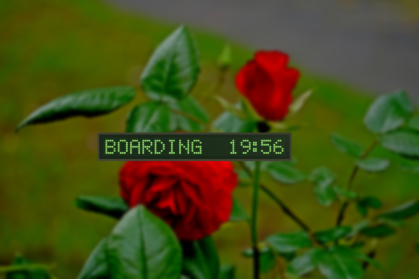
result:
19,56
